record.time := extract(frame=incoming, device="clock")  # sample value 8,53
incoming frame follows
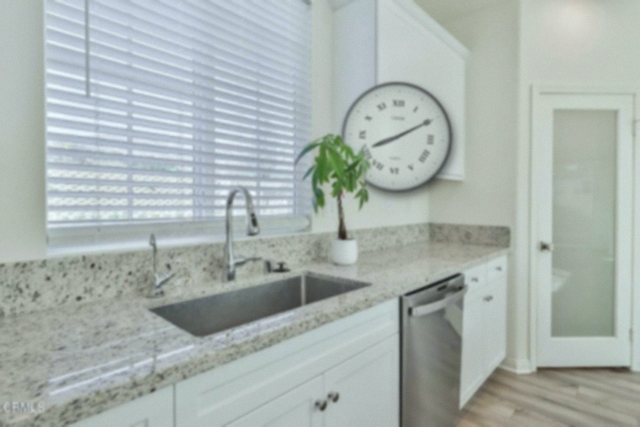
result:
8,10
